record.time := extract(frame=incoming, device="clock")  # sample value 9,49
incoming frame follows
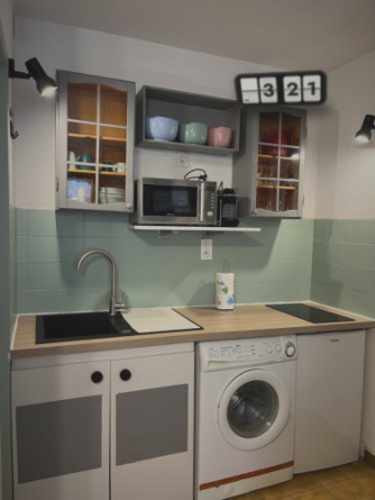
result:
3,21
